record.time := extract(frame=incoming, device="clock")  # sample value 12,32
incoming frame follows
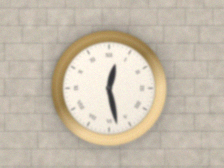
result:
12,28
